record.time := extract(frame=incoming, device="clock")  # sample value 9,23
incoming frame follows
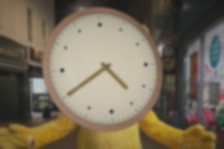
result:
4,40
